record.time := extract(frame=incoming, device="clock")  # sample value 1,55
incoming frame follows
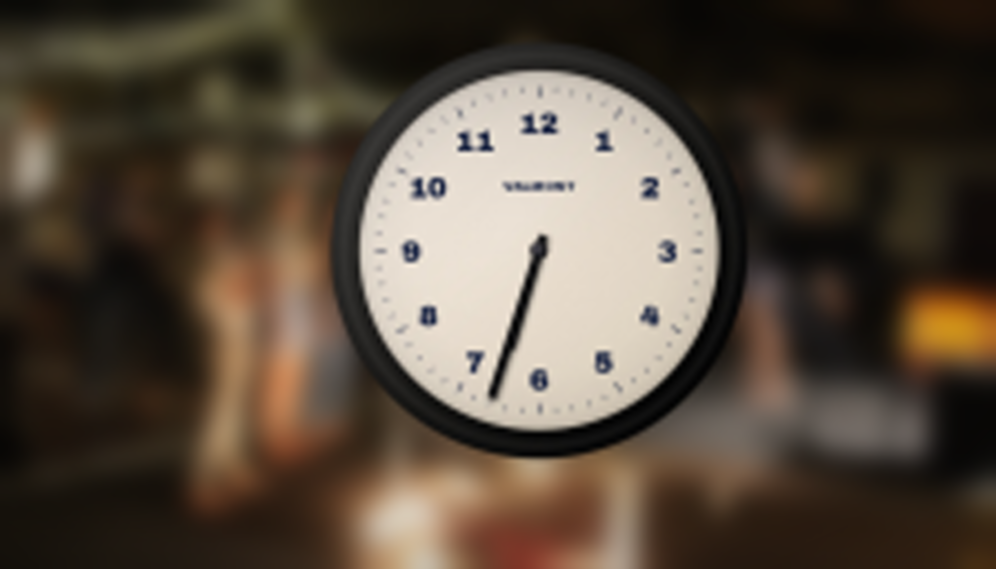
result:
6,33
